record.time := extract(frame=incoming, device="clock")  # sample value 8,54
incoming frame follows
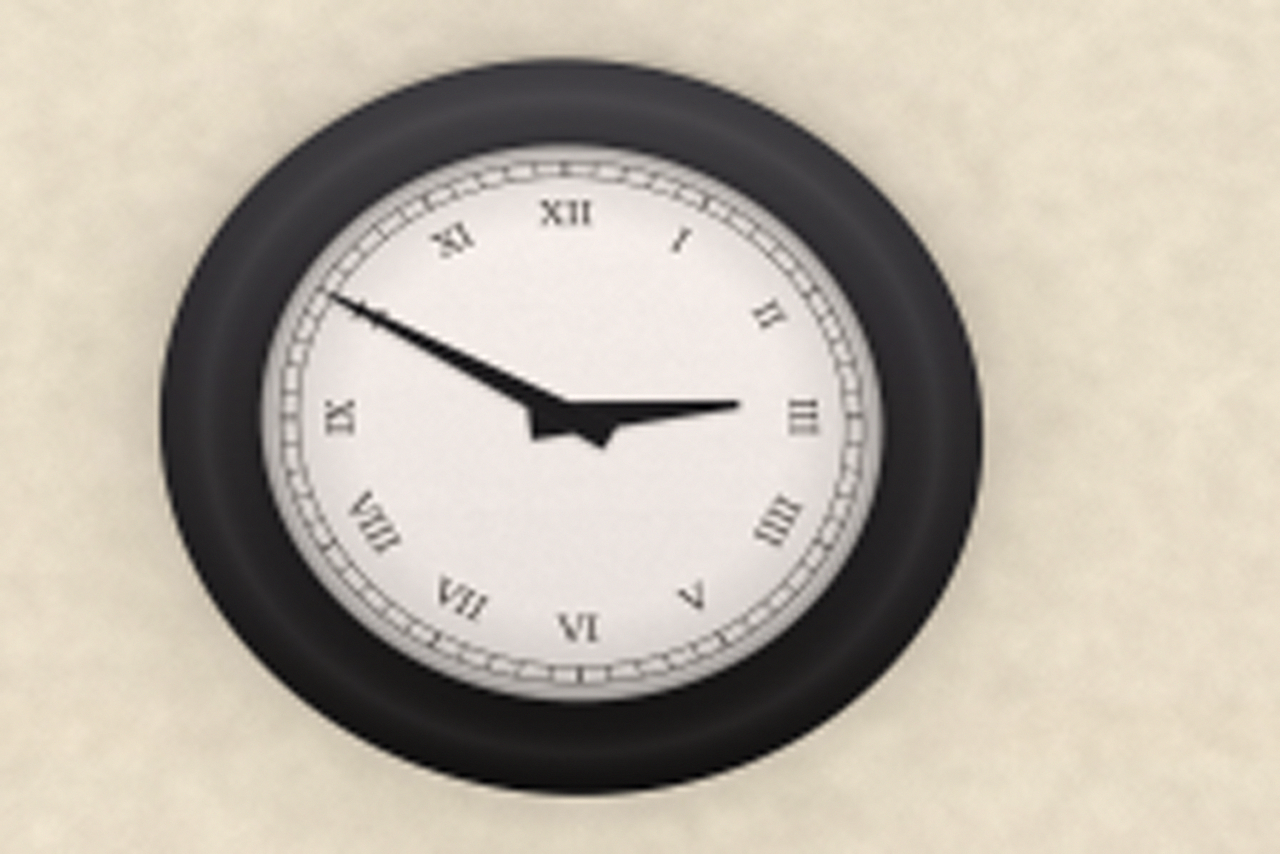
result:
2,50
